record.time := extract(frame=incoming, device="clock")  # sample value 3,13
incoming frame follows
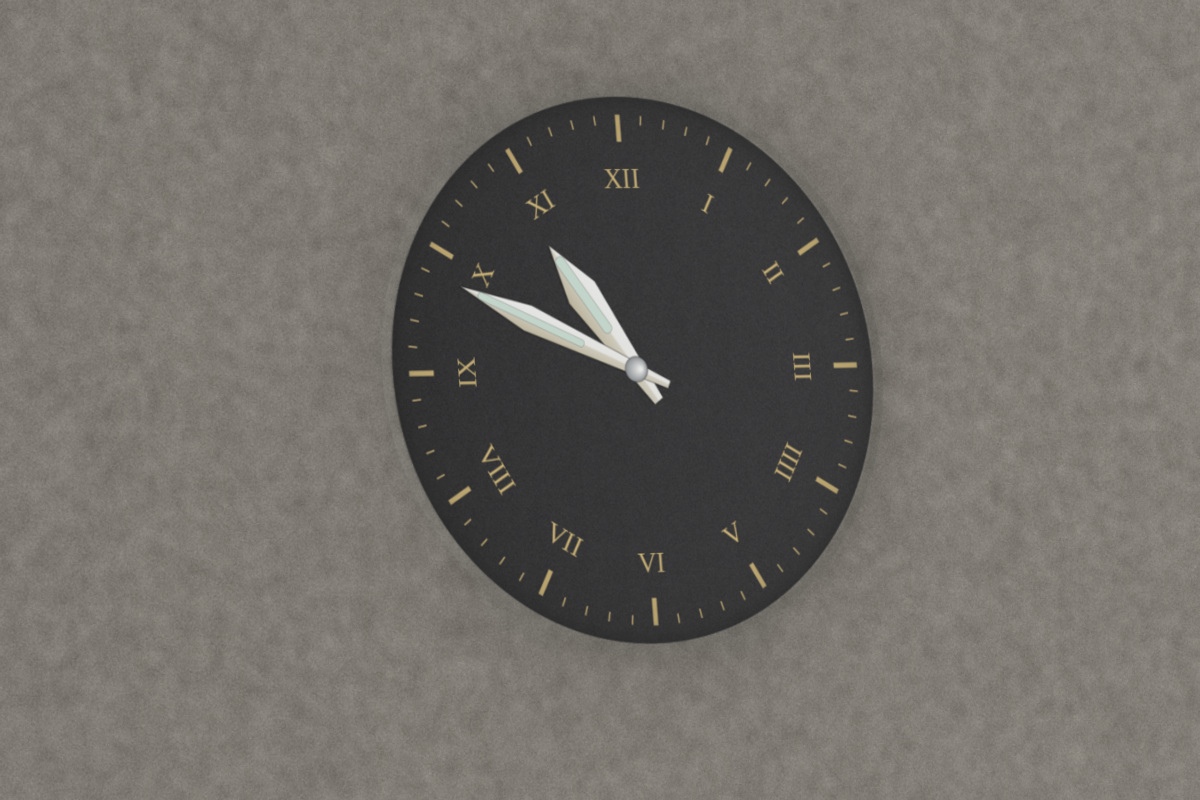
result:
10,49
